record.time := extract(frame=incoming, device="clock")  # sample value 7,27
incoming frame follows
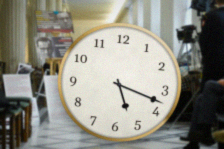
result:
5,18
